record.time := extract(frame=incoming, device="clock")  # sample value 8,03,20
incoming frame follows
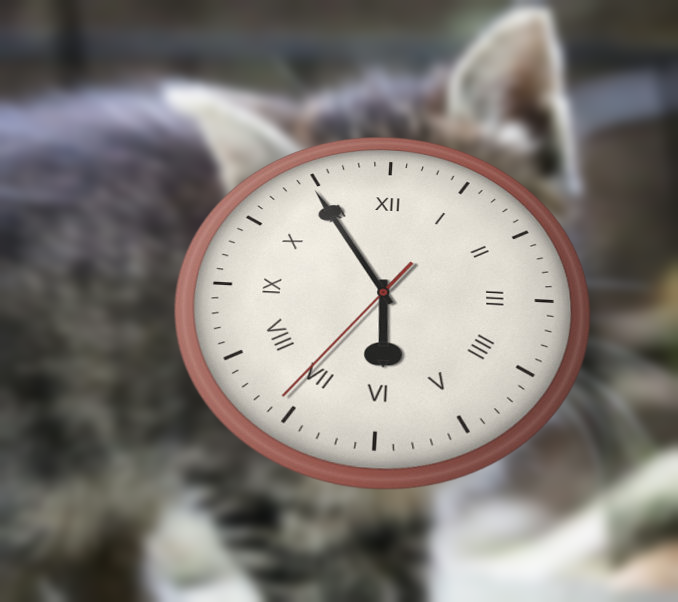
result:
5,54,36
